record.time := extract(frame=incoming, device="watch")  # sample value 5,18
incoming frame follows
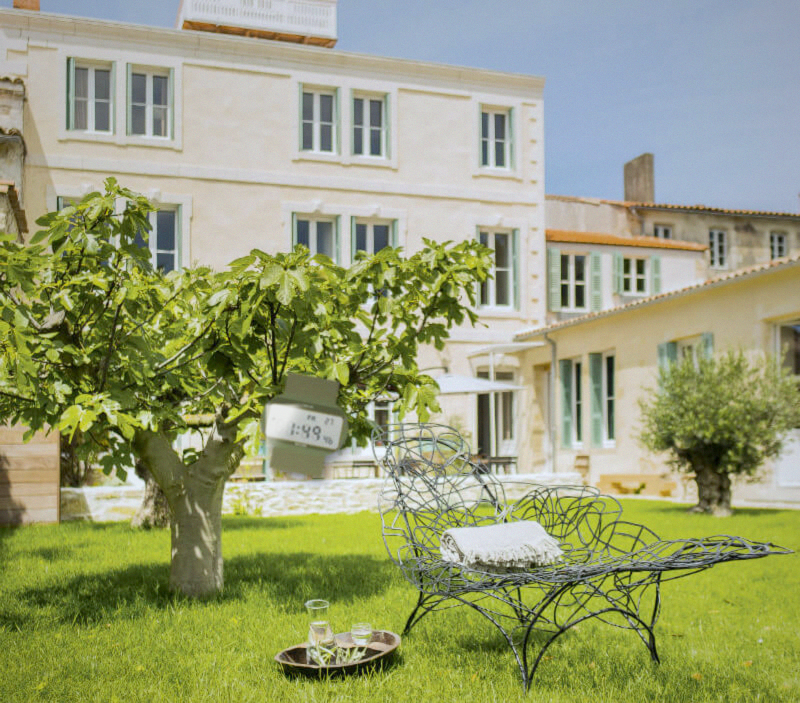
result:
1,49
